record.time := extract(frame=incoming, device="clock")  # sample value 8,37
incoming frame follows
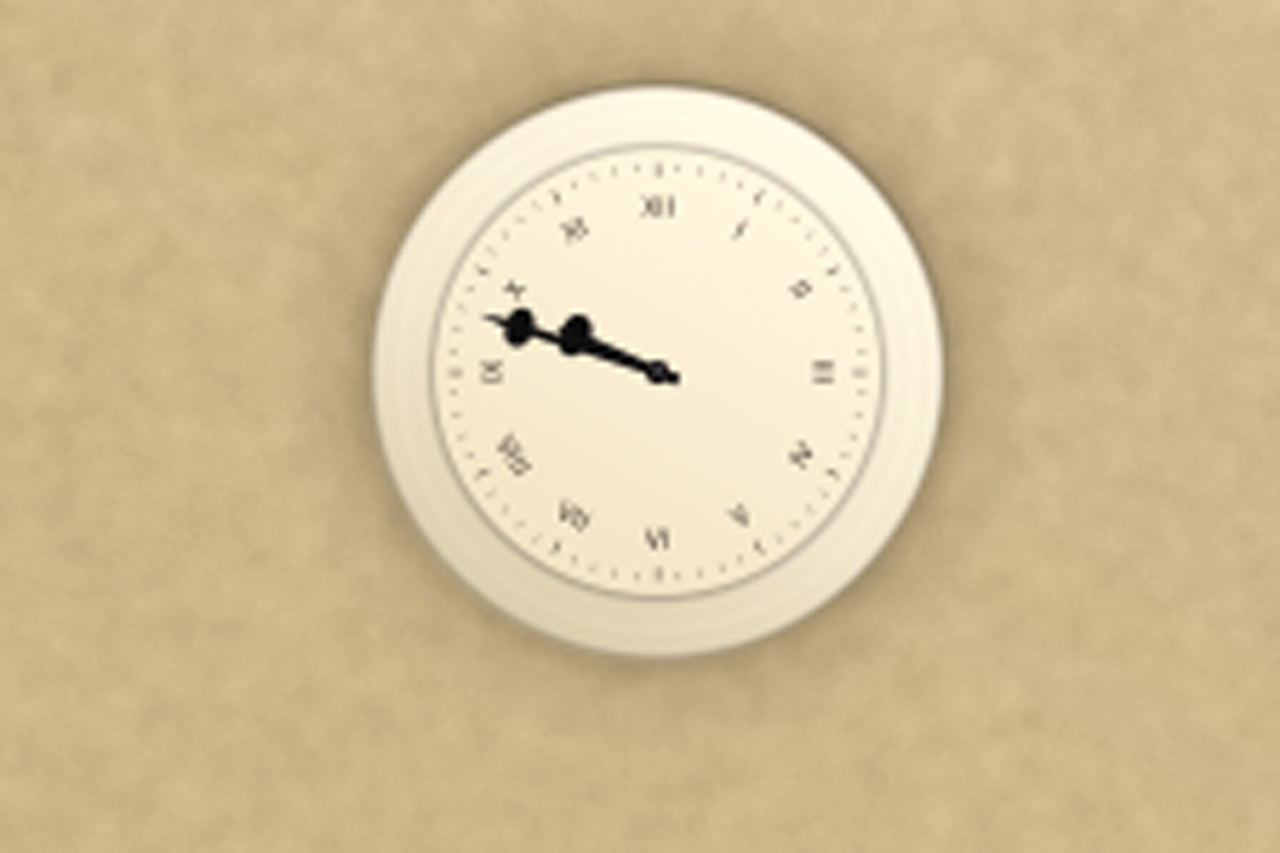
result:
9,48
